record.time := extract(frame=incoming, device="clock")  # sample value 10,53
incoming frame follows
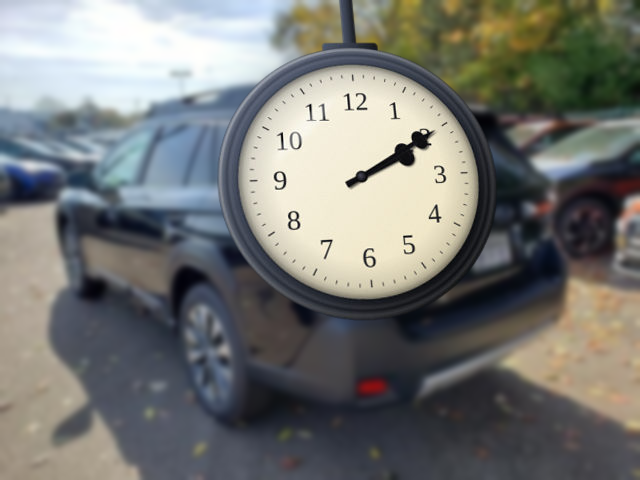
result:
2,10
